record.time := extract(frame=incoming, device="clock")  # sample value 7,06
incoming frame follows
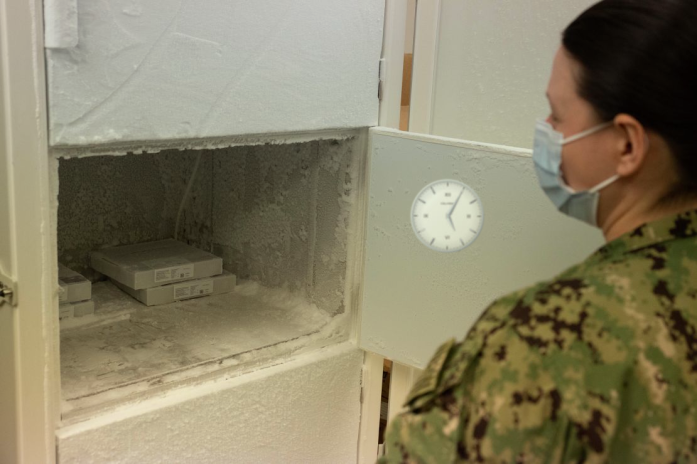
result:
5,05
